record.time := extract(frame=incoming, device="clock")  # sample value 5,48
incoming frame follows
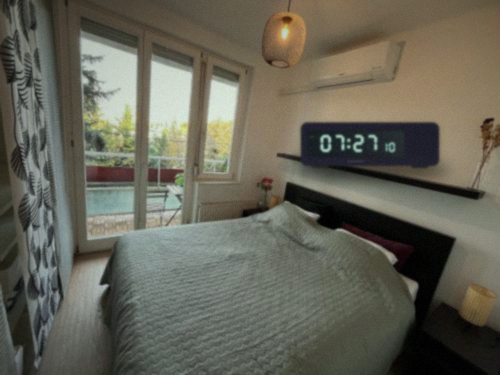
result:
7,27
